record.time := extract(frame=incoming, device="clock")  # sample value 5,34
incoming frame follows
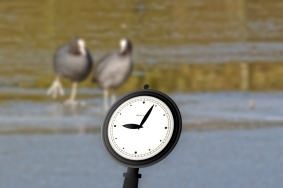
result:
9,04
